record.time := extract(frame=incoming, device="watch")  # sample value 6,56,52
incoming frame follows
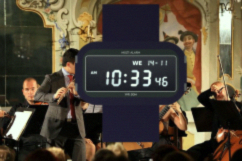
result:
10,33,46
